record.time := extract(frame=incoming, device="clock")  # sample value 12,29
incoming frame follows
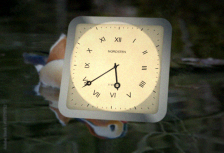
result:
5,39
